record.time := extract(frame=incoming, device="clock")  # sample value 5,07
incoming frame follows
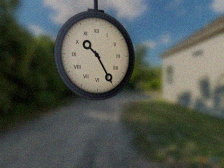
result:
10,25
